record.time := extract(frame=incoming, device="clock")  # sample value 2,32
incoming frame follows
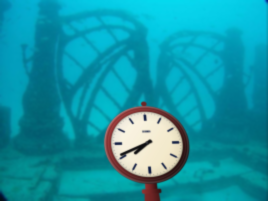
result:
7,41
